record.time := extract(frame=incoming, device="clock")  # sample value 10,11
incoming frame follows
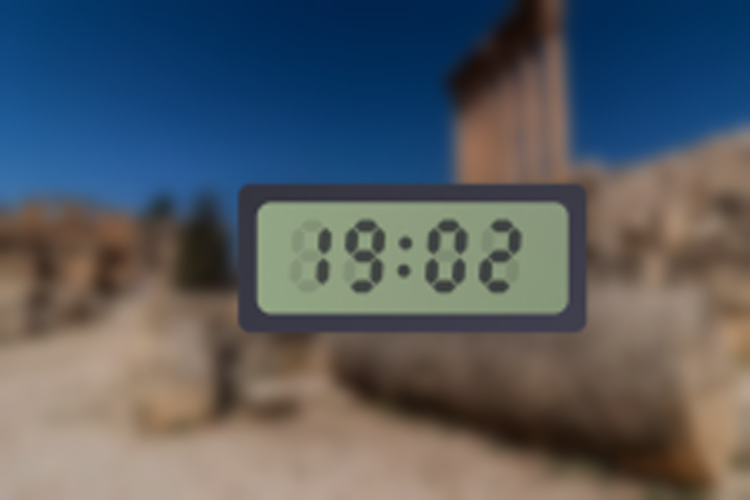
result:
19,02
